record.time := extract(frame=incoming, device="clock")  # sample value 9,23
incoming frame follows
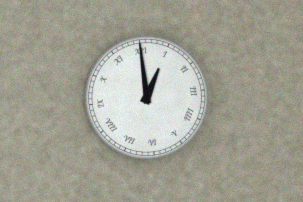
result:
1,00
